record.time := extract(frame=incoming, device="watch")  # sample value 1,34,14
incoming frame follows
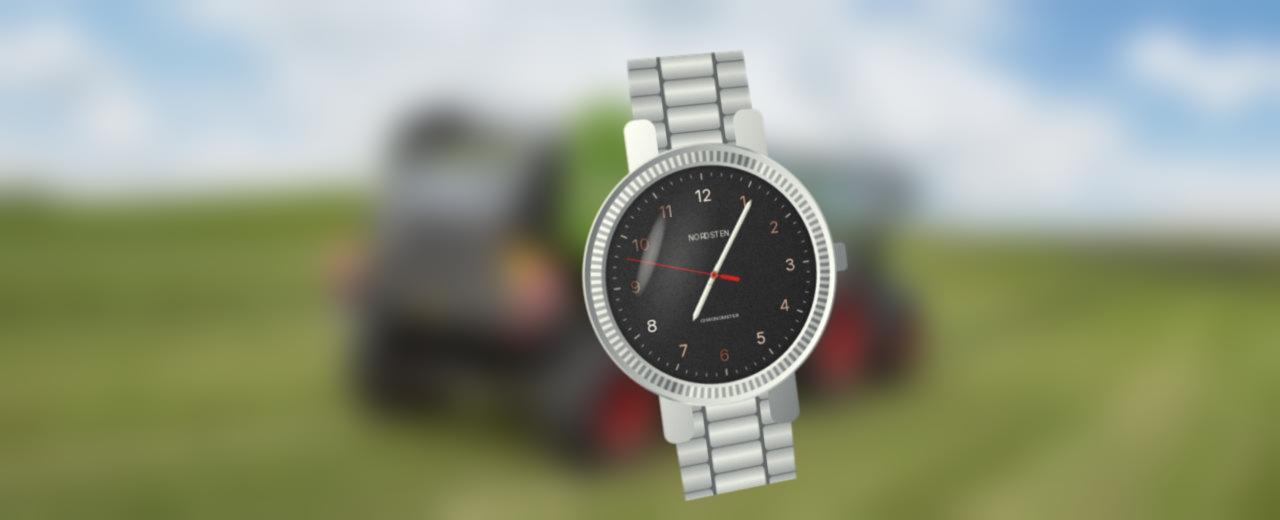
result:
7,05,48
